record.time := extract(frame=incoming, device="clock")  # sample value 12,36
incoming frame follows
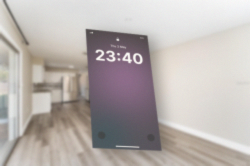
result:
23,40
